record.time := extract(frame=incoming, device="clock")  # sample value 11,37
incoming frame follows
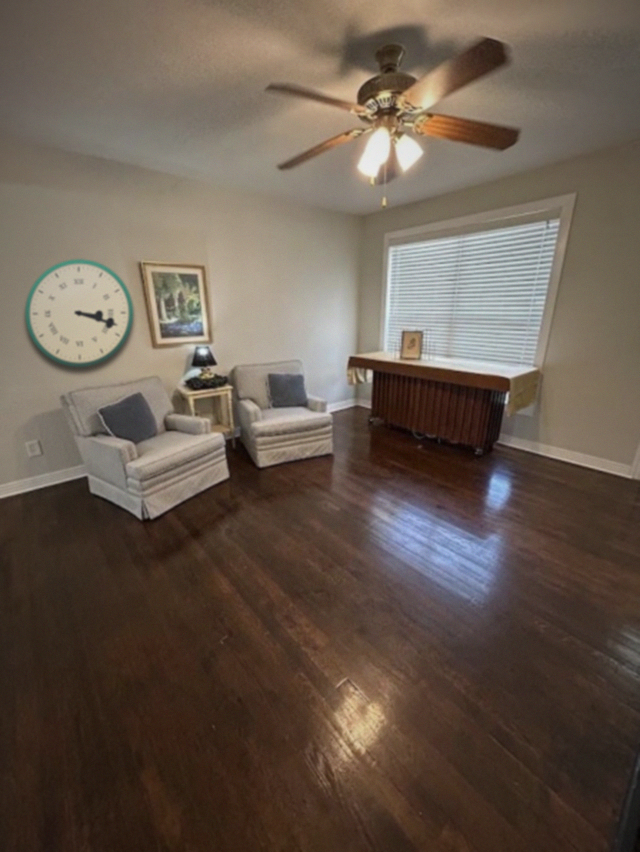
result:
3,18
